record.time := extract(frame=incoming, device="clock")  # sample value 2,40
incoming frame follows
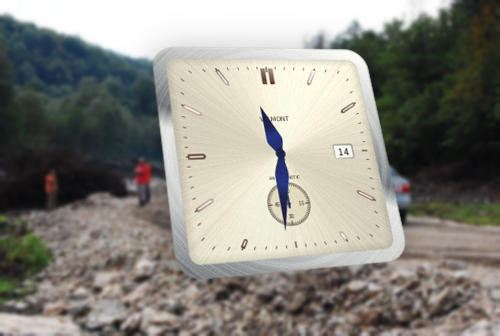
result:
11,31
